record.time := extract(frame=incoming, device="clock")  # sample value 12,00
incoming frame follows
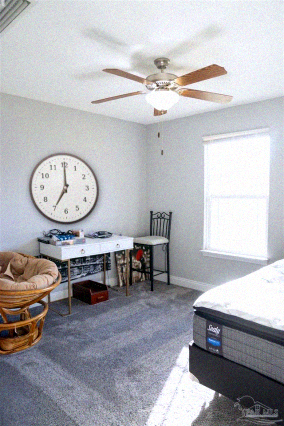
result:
7,00
